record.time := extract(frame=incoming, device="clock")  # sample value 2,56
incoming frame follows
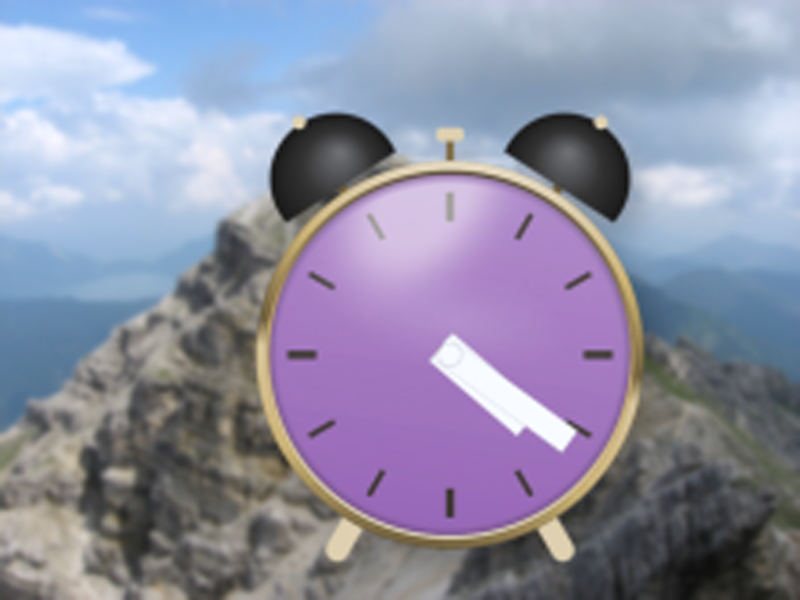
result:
4,21
